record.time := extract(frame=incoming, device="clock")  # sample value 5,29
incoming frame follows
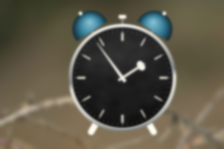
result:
1,54
